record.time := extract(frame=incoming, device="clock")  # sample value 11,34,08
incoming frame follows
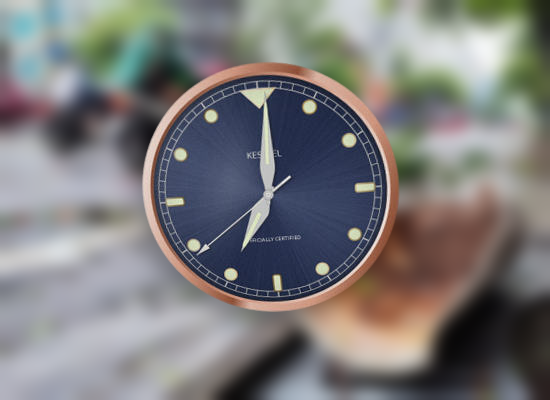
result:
7,00,39
